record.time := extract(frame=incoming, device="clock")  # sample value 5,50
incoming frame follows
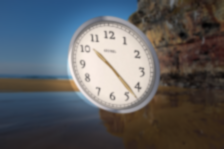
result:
10,23
